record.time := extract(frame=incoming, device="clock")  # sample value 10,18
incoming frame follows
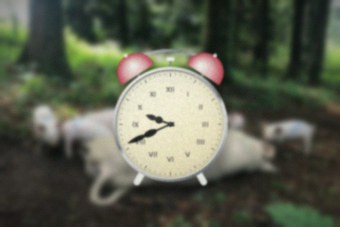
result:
9,41
